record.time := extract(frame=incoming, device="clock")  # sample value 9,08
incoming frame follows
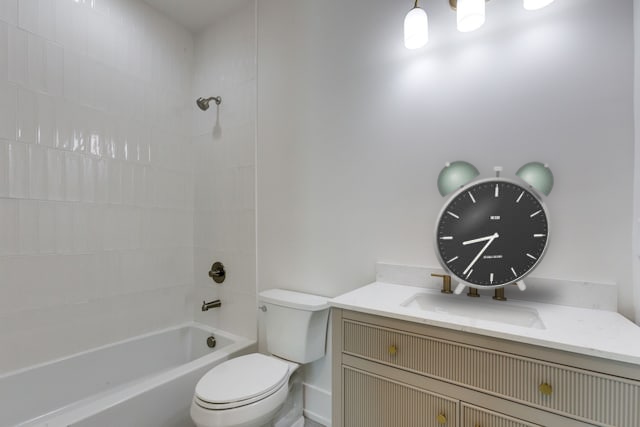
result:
8,36
